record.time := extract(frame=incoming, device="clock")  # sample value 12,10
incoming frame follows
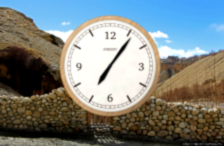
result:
7,06
